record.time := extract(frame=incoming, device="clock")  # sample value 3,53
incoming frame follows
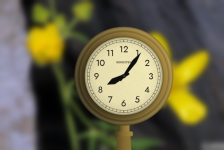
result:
8,06
